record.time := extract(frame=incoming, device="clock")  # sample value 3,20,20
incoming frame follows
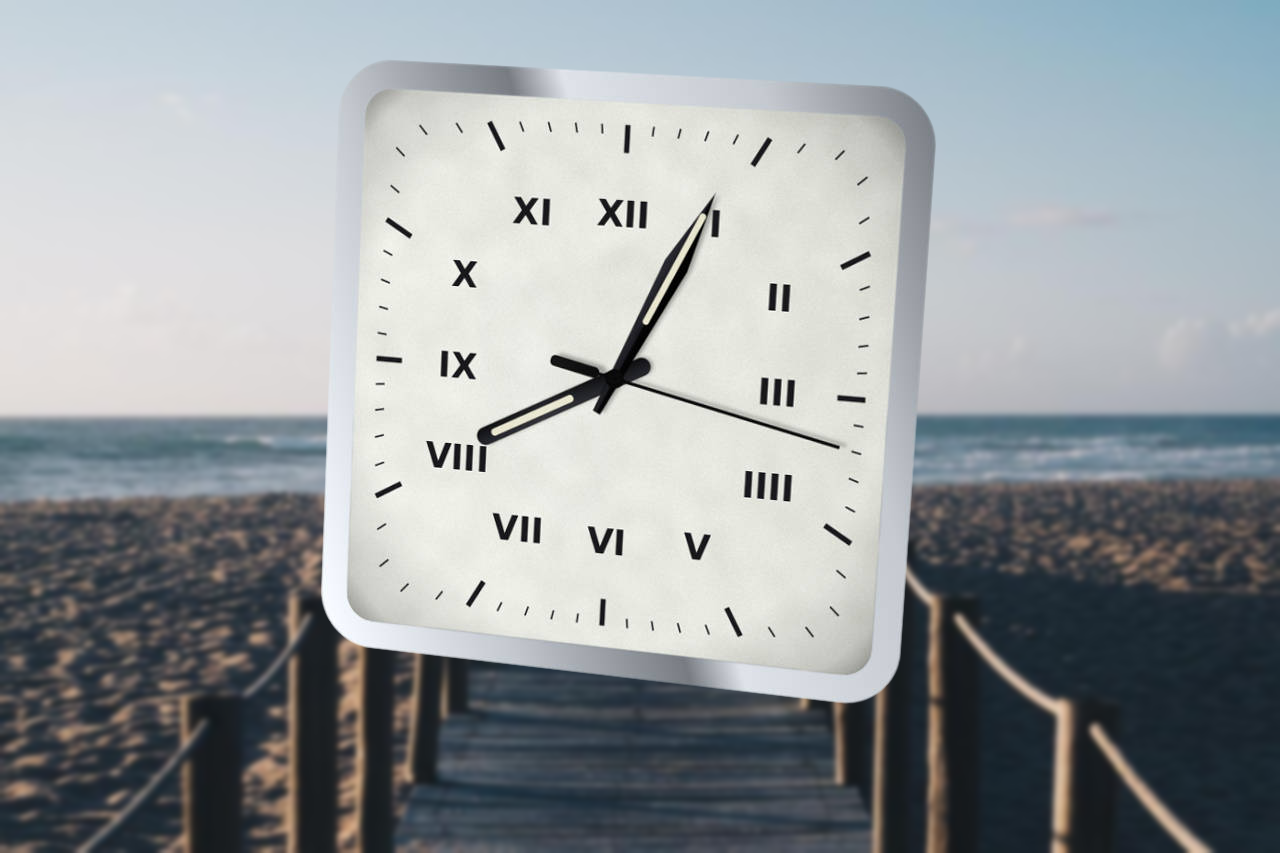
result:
8,04,17
